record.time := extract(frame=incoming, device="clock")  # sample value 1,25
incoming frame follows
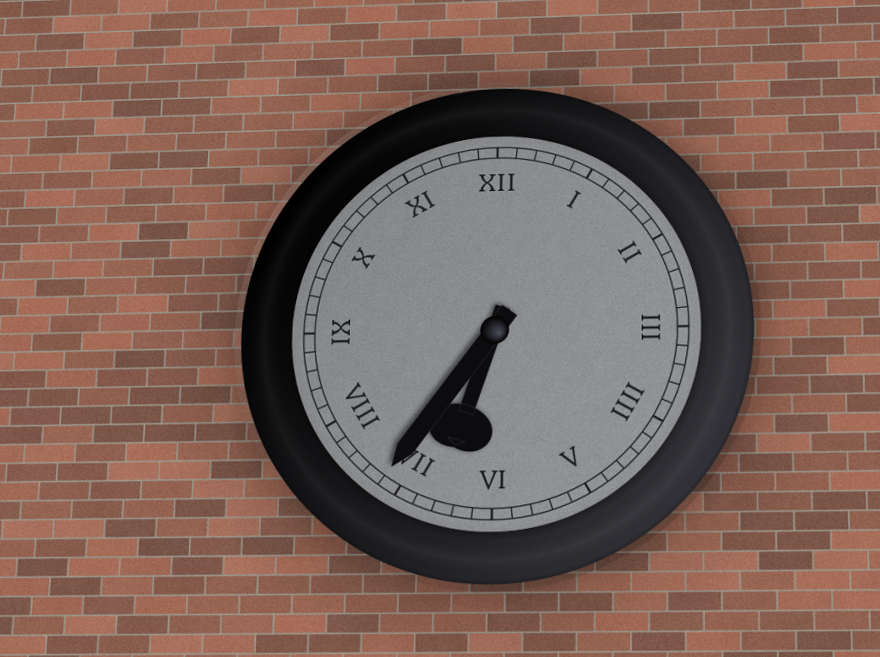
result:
6,36
